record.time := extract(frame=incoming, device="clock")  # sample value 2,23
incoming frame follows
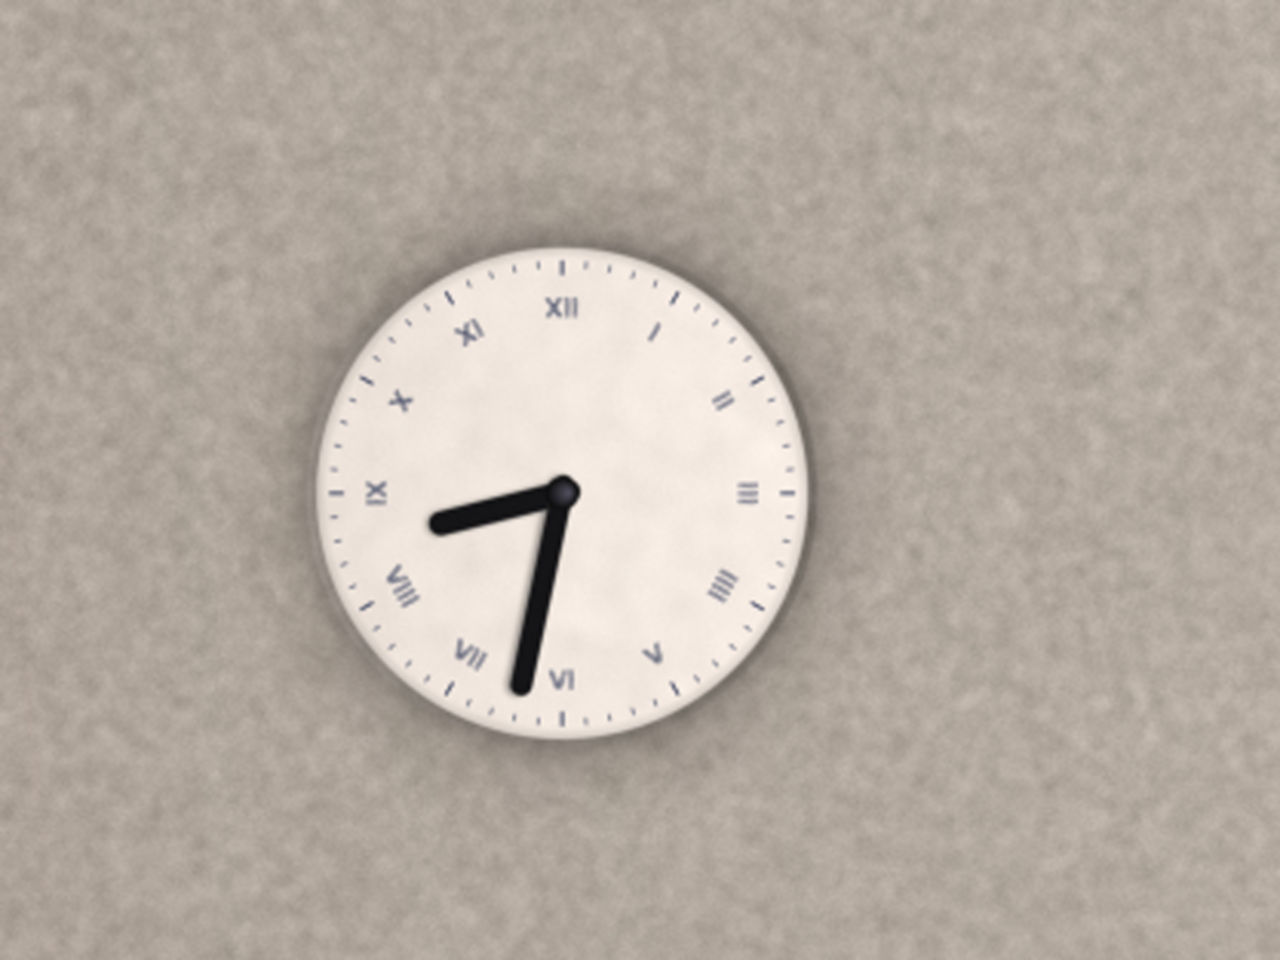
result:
8,32
